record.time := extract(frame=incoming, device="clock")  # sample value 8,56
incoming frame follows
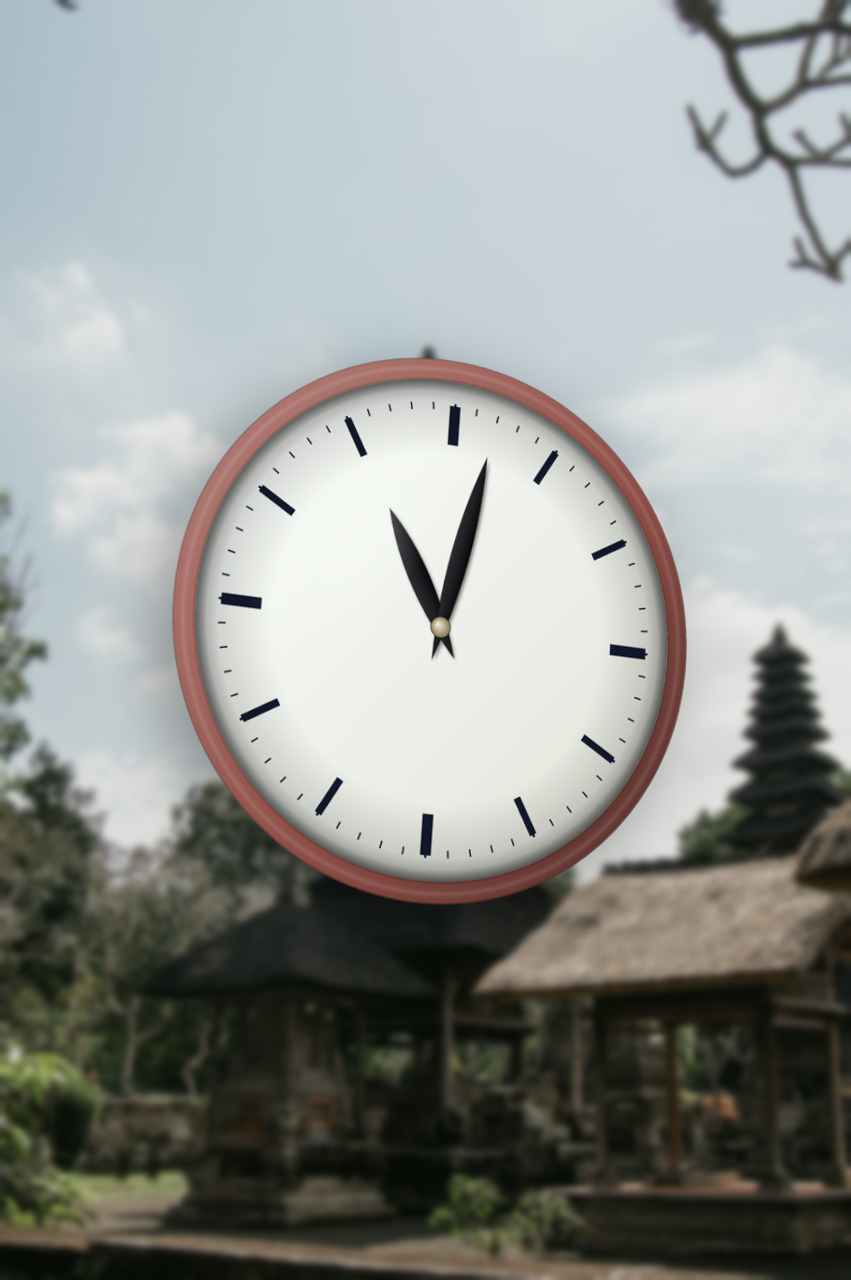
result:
11,02
